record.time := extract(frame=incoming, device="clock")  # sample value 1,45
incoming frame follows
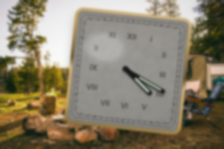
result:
4,19
